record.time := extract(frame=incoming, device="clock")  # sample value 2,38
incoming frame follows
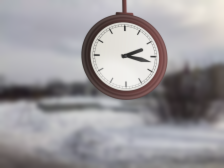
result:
2,17
